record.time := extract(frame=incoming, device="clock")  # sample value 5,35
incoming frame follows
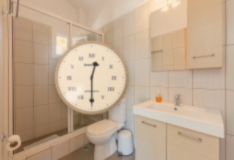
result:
12,30
